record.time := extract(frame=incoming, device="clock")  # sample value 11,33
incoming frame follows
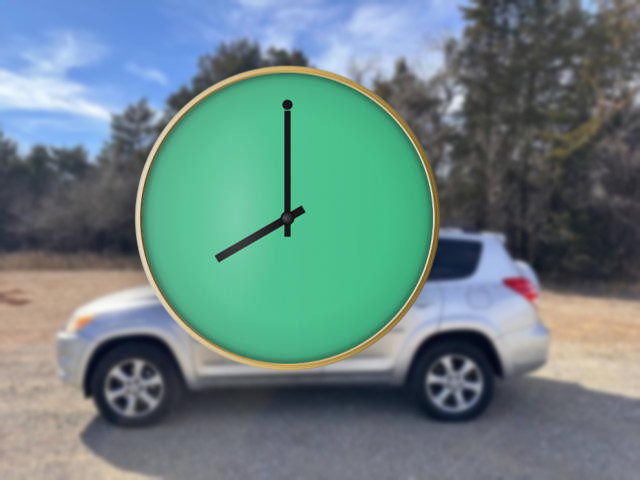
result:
8,00
